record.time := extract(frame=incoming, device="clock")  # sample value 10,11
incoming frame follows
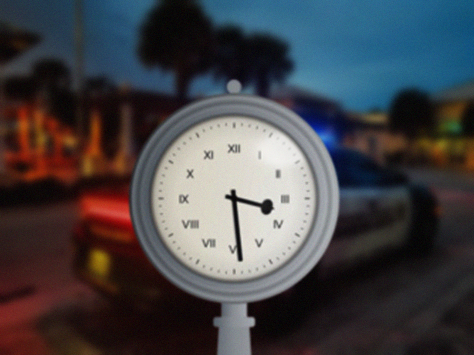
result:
3,29
